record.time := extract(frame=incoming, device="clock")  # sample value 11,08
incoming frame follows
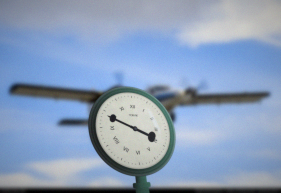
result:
3,49
